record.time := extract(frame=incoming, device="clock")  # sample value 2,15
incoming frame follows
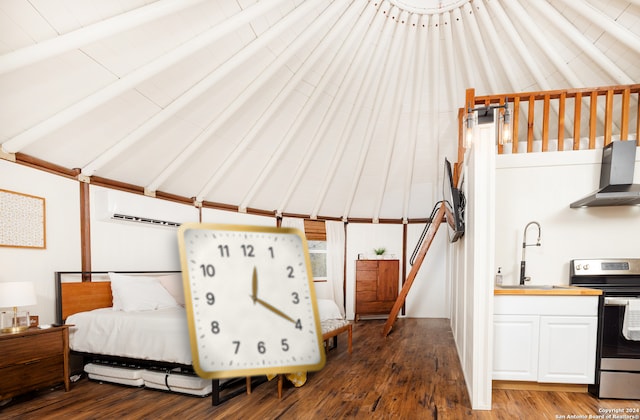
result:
12,20
